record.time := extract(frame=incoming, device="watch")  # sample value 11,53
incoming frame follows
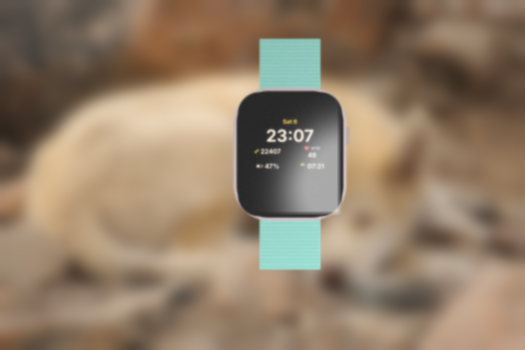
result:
23,07
